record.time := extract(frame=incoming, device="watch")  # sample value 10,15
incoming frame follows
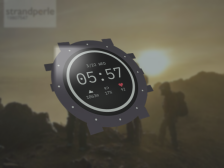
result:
5,57
